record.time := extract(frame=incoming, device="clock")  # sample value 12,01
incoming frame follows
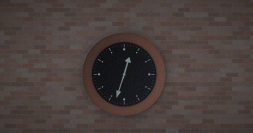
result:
12,33
